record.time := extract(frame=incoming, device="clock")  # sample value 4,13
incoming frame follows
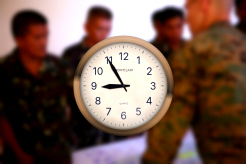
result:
8,55
